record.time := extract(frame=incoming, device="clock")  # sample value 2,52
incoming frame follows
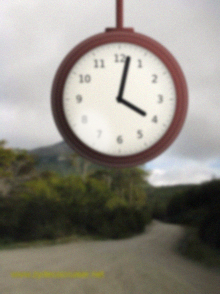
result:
4,02
